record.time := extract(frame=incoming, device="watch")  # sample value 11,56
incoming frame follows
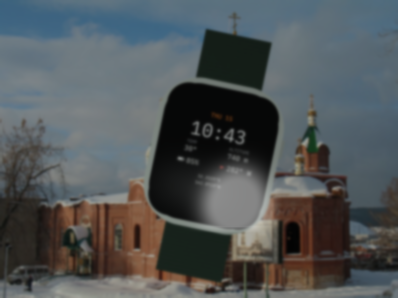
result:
10,43
